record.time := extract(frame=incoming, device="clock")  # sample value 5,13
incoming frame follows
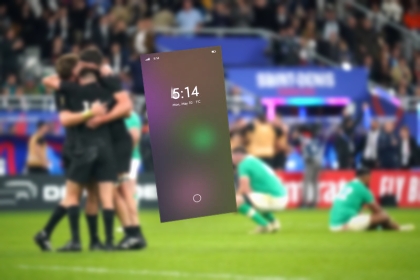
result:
5,14
